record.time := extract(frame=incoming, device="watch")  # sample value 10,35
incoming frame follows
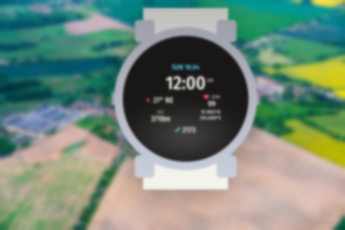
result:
12,00
